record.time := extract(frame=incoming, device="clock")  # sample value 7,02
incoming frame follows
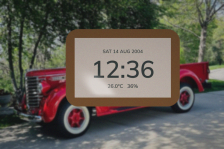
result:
12,36
